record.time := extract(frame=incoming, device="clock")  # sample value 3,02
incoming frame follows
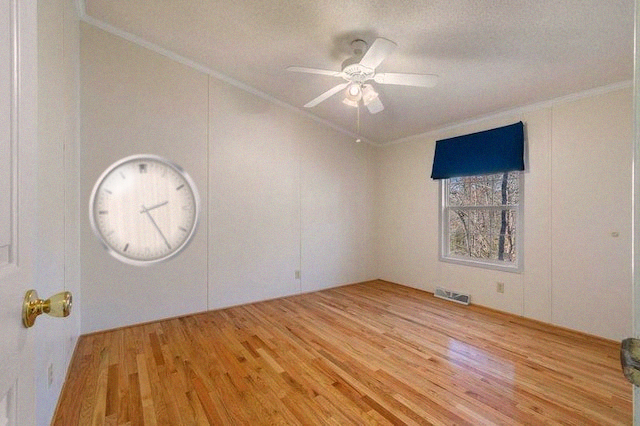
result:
2,25
